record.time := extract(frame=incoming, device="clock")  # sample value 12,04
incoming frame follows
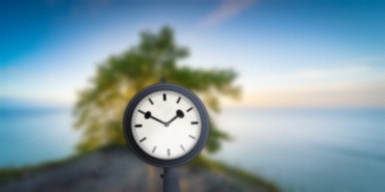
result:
1,50
